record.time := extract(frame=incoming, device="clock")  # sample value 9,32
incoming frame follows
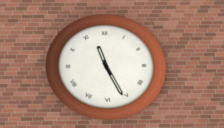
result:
11,26
